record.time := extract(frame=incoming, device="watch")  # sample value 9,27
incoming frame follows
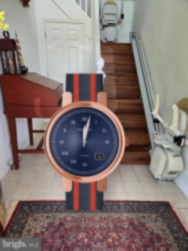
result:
12,02
